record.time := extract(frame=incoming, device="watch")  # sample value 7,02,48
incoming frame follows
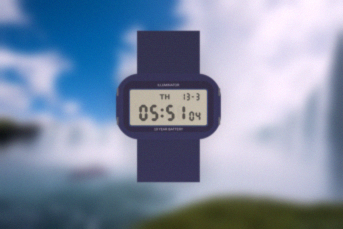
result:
5,51,04
